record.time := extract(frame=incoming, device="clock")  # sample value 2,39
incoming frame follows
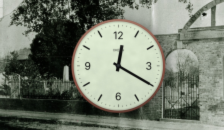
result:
12,20
